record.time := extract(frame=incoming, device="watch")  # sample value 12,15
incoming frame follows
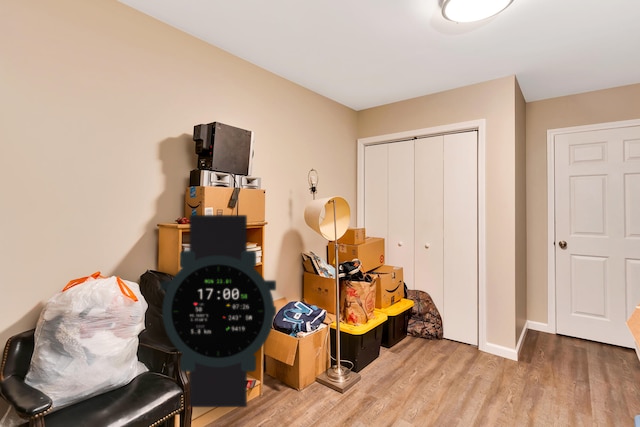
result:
17,00
